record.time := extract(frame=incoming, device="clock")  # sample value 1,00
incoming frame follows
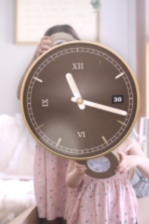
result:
11,18
